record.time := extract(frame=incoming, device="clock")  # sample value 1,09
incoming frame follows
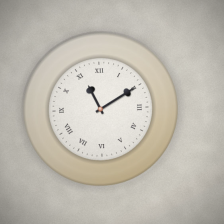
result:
11,10
